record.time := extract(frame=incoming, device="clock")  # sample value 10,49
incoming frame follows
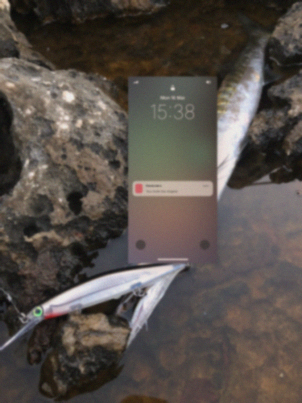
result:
15,38
